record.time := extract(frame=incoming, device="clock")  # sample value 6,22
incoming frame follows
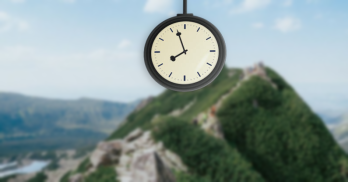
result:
7,57
